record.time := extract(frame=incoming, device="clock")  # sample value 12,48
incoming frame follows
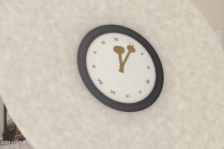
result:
12,06
